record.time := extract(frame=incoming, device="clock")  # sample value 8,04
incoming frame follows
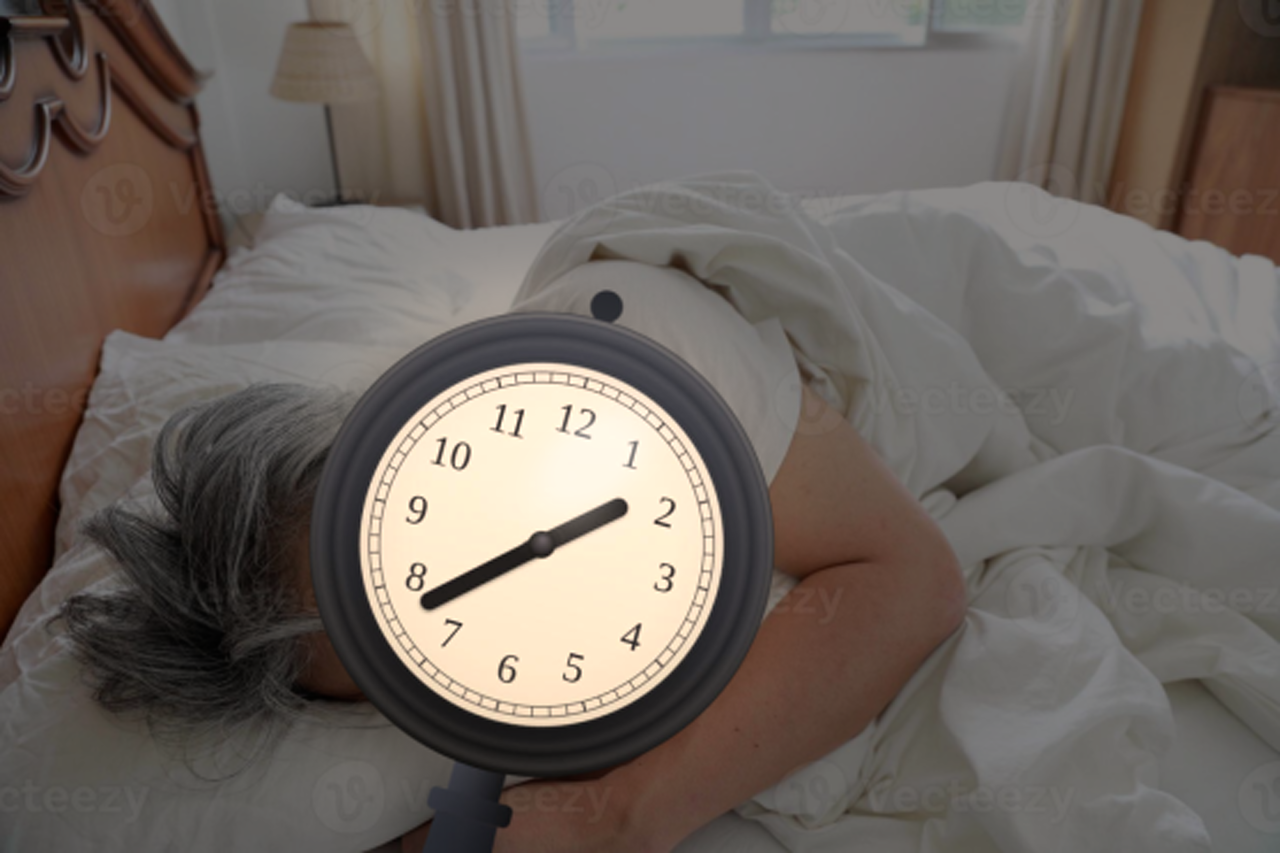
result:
1,38
